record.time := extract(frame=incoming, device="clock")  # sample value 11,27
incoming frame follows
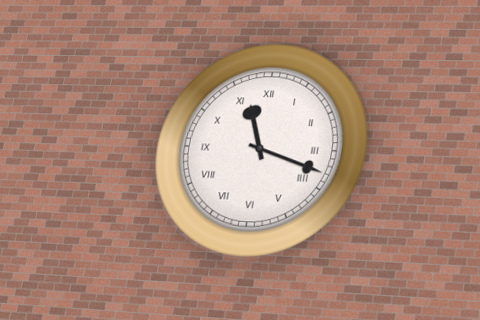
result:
11,18
